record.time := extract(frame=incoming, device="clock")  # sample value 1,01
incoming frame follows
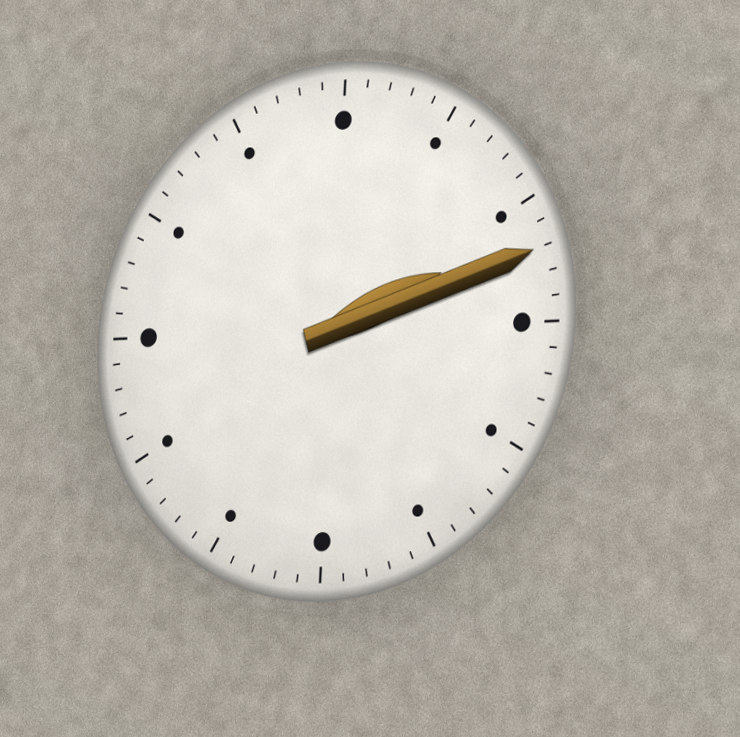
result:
2,12
